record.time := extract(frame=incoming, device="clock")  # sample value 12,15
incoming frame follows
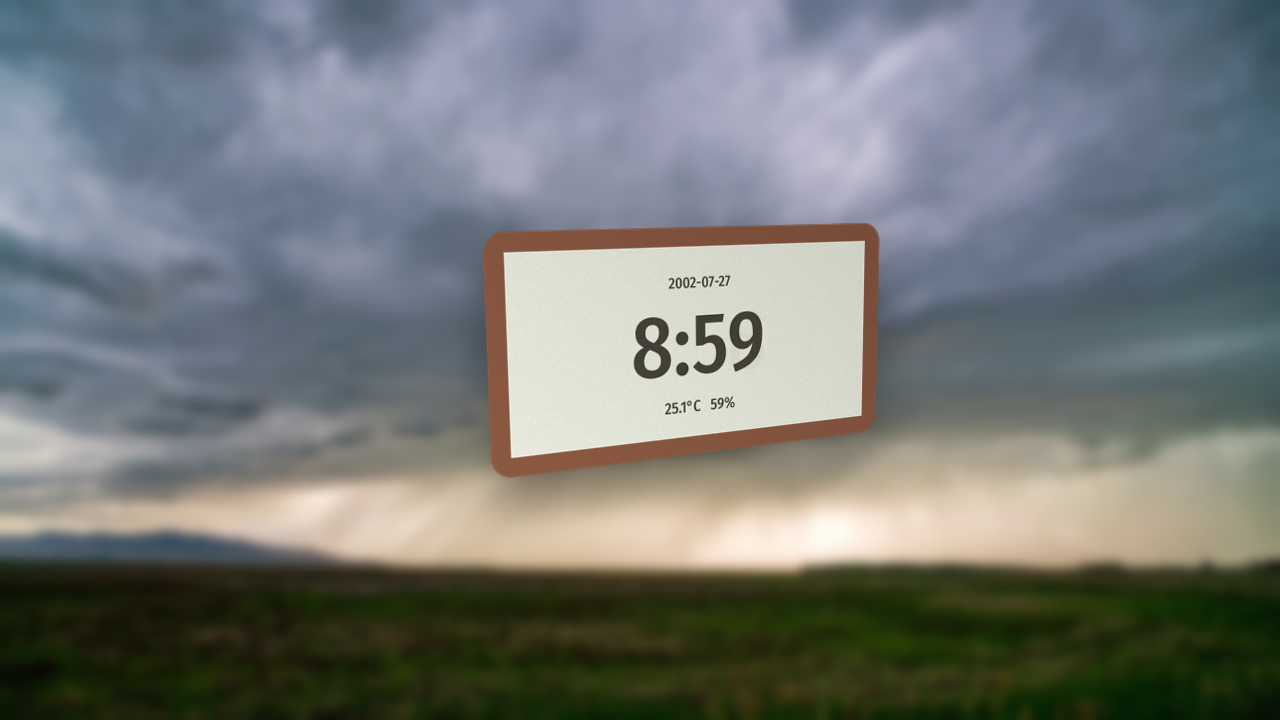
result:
8,59
